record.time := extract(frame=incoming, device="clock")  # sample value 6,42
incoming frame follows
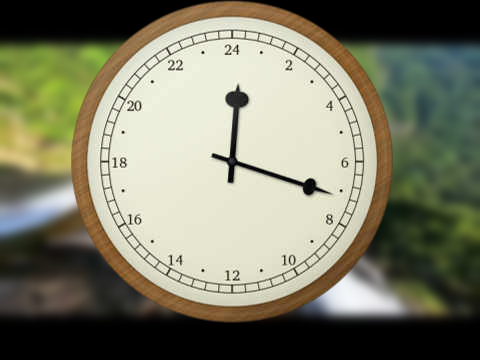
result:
0,18
